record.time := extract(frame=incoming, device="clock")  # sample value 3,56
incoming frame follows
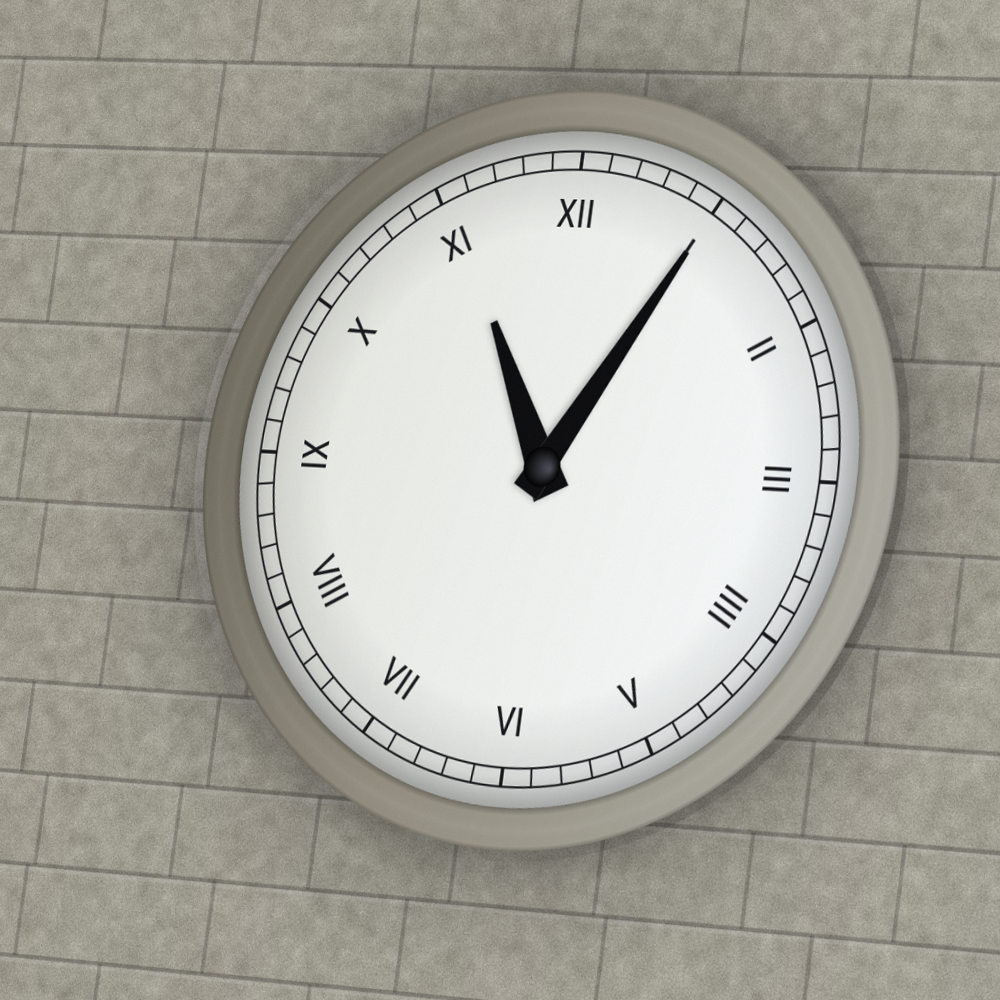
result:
11,05
